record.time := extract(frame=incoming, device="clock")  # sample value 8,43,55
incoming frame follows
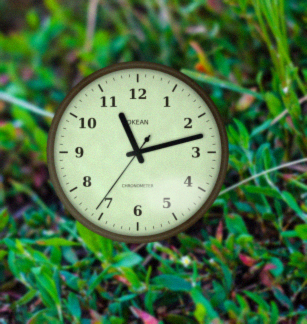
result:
11,12,36
